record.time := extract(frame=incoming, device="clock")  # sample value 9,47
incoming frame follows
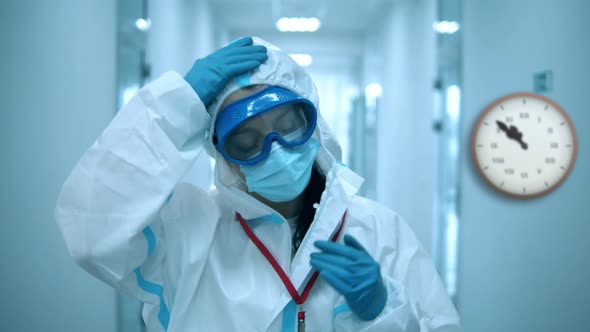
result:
10,52
